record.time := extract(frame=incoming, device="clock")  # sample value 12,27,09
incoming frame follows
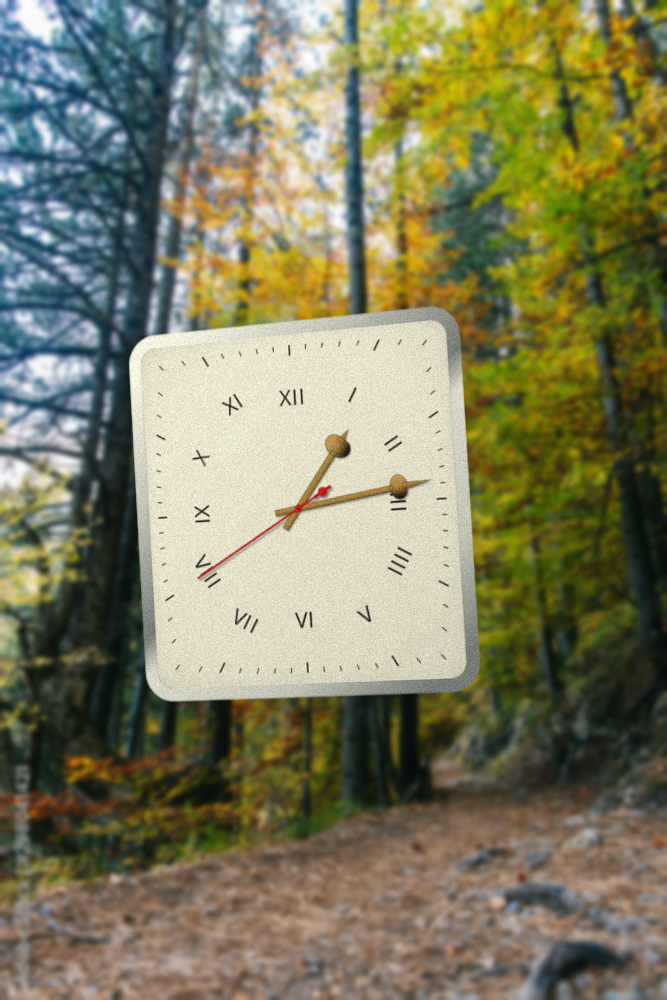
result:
1,13,40
